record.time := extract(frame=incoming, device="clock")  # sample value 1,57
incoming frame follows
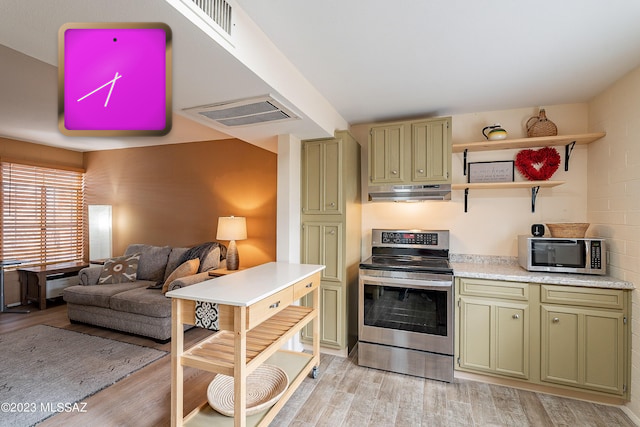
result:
6,40
